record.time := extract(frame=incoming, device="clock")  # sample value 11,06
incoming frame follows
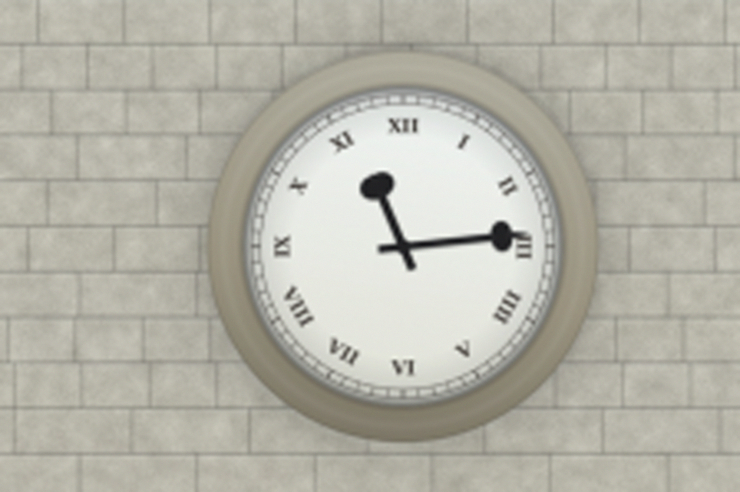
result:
11,14
